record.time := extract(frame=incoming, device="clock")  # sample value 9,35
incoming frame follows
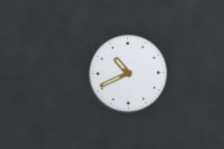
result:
10,41
